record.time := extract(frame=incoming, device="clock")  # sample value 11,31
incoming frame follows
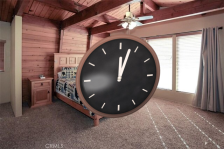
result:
12,03
